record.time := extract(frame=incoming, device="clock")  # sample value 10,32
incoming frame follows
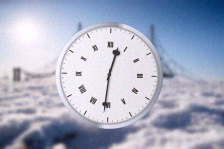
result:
12,31
